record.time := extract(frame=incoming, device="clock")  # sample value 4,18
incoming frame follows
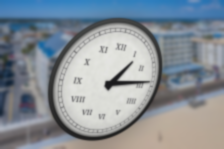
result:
1,14
